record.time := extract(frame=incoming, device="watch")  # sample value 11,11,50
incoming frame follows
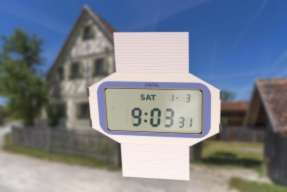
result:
9,03,31
